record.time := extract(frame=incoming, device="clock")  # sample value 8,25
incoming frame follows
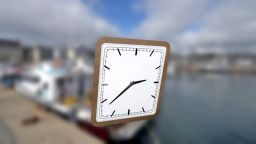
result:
2,38
